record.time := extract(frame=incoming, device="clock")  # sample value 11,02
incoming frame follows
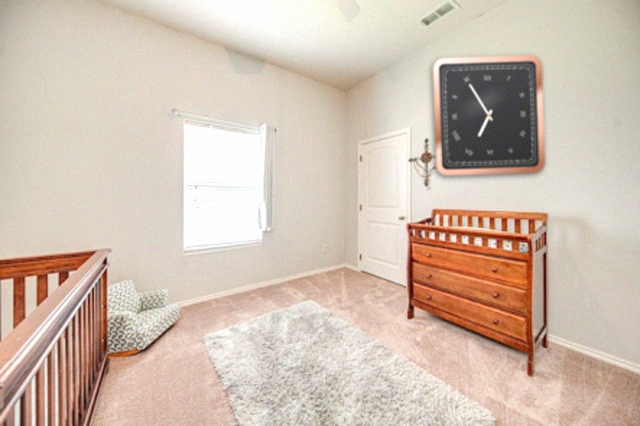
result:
6,55
